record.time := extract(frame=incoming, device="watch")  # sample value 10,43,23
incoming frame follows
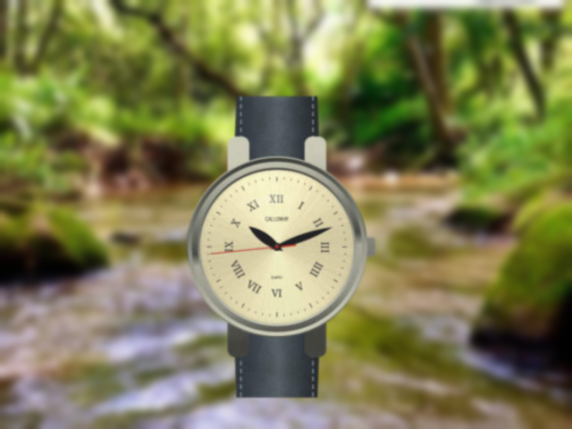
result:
10,11,44
